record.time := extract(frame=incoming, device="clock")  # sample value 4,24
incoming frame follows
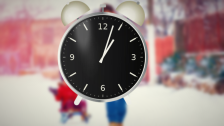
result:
1,03
